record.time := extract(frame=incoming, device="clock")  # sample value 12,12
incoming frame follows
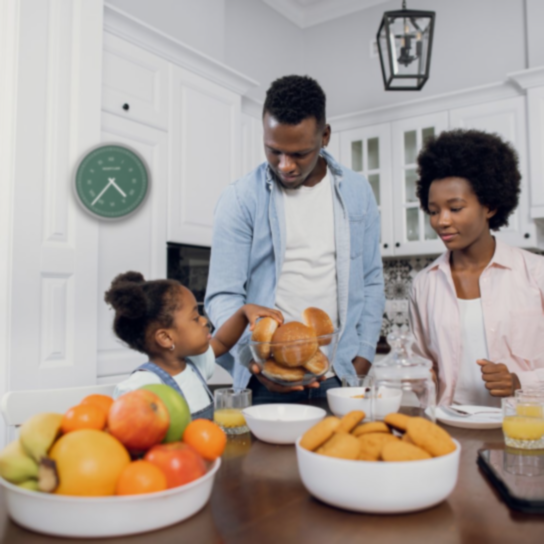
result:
4,37
